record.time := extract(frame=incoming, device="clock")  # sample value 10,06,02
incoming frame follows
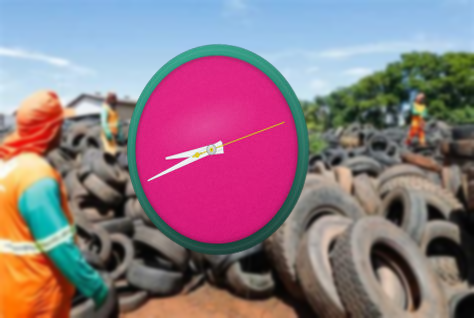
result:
8,41,12
